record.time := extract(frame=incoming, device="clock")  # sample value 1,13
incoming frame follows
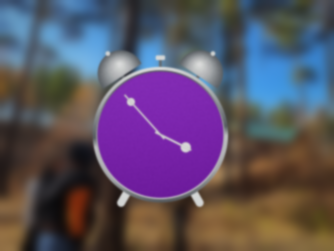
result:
3,53
